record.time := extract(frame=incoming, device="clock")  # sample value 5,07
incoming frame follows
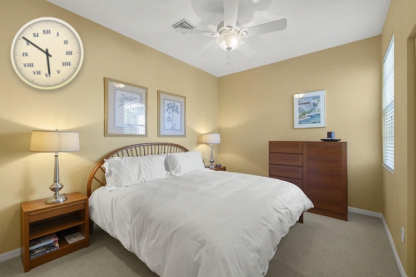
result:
5,51
